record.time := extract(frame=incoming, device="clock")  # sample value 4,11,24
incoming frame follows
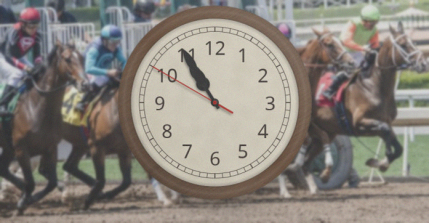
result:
10,54,50
